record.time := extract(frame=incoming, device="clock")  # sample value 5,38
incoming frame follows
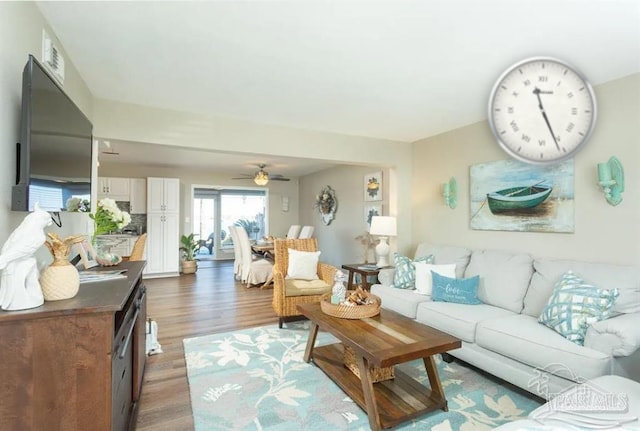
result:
11,26
